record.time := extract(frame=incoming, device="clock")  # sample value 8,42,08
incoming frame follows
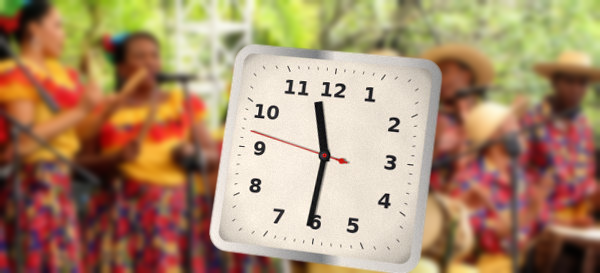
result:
11,30,47
